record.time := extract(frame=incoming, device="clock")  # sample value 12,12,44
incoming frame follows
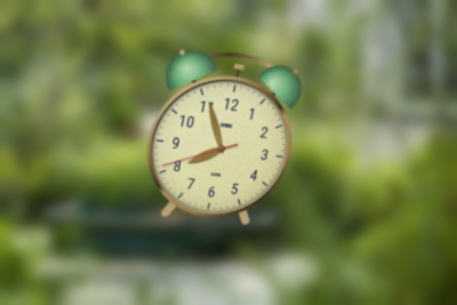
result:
7,55,41
